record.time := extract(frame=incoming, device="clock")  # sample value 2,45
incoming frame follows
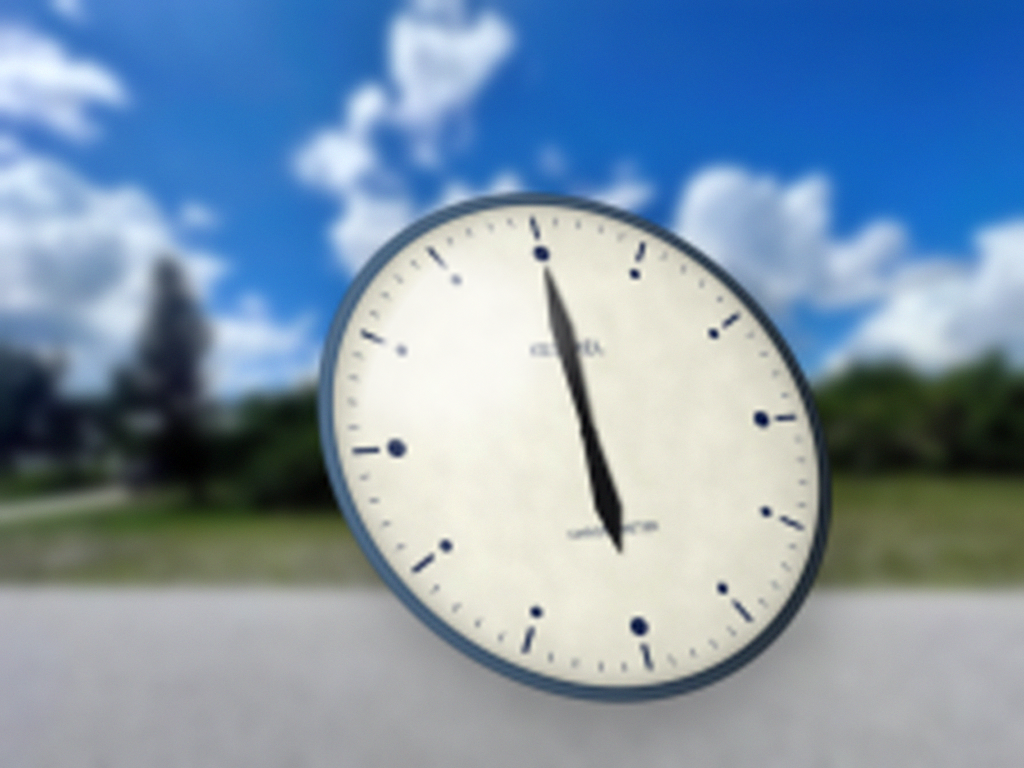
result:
6,00
